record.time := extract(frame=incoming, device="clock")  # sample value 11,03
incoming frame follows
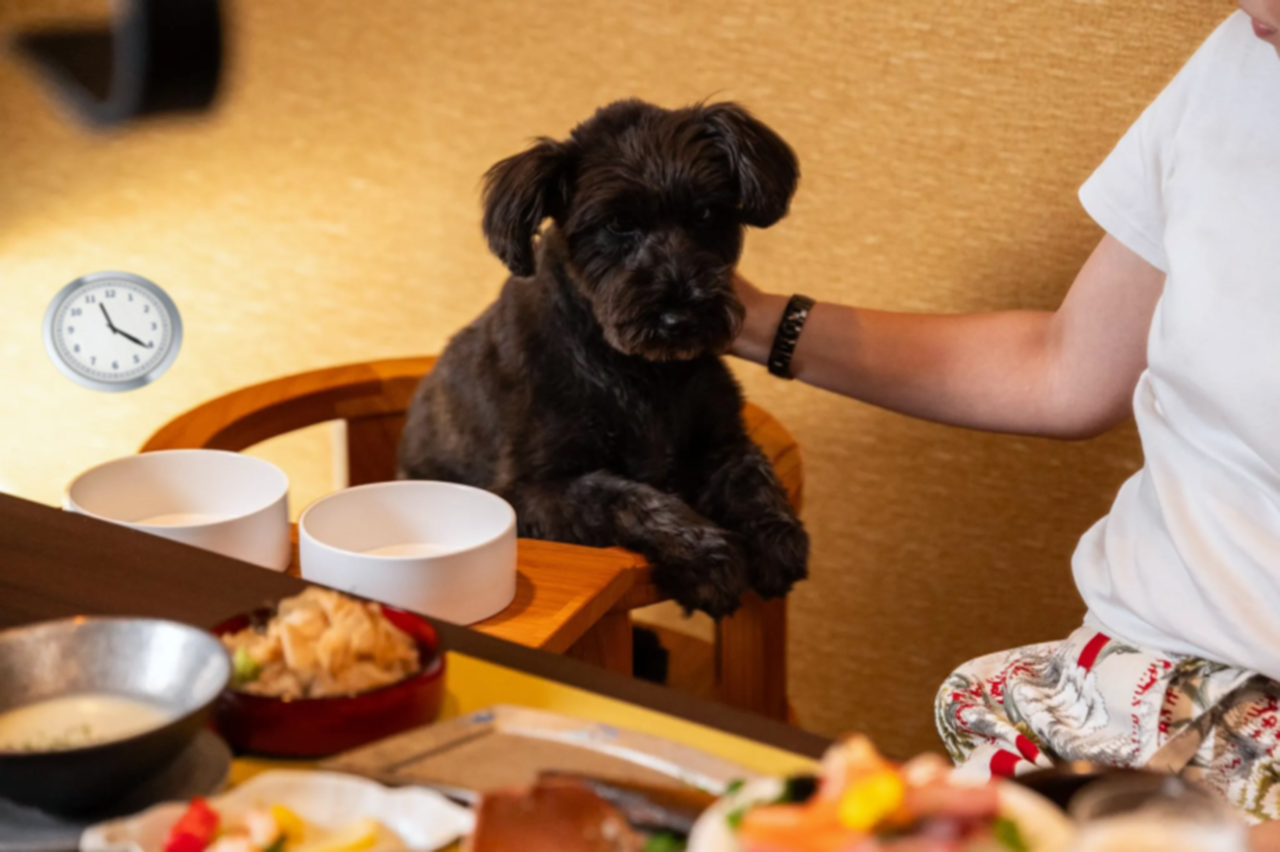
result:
11,21
